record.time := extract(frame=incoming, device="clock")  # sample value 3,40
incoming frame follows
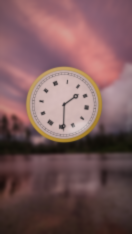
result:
2,34
